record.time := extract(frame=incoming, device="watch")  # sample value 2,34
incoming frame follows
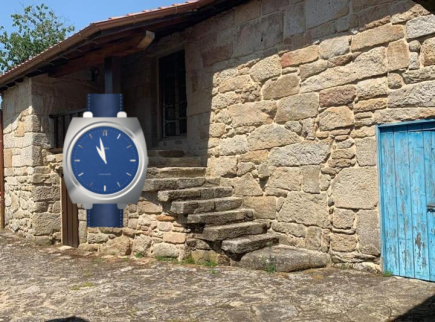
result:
10,58
